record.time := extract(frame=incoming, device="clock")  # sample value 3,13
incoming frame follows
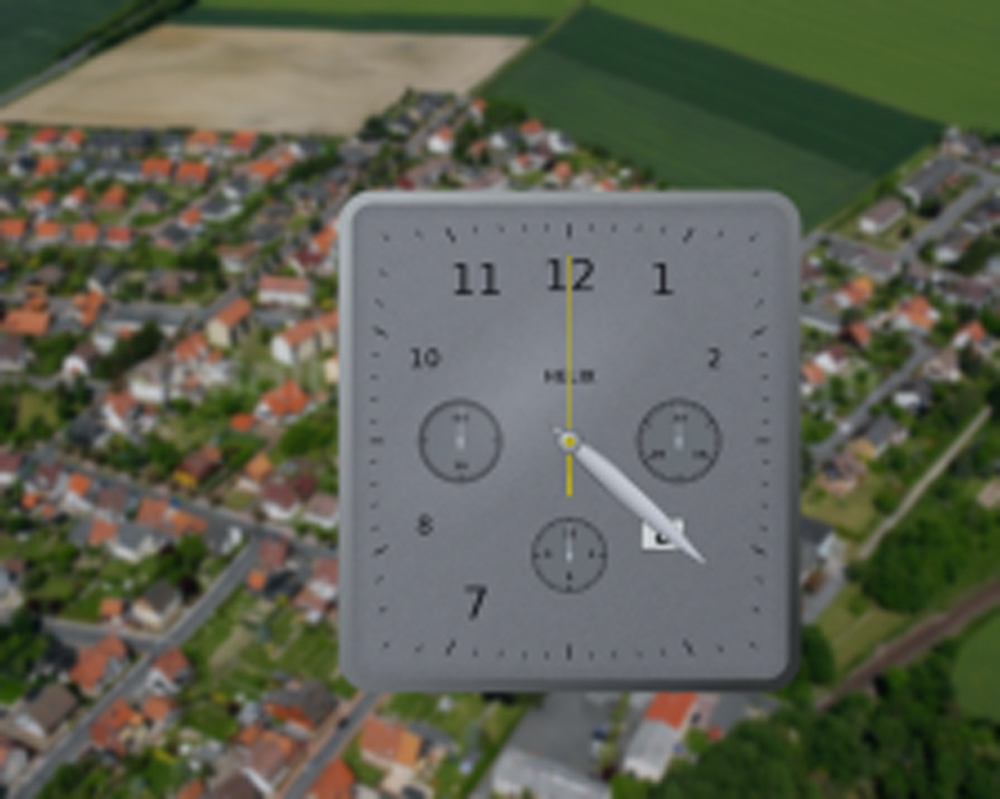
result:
4,22
